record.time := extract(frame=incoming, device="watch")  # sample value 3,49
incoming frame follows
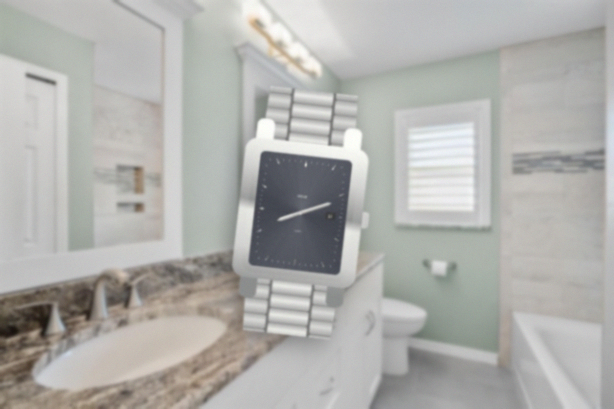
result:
8,11
